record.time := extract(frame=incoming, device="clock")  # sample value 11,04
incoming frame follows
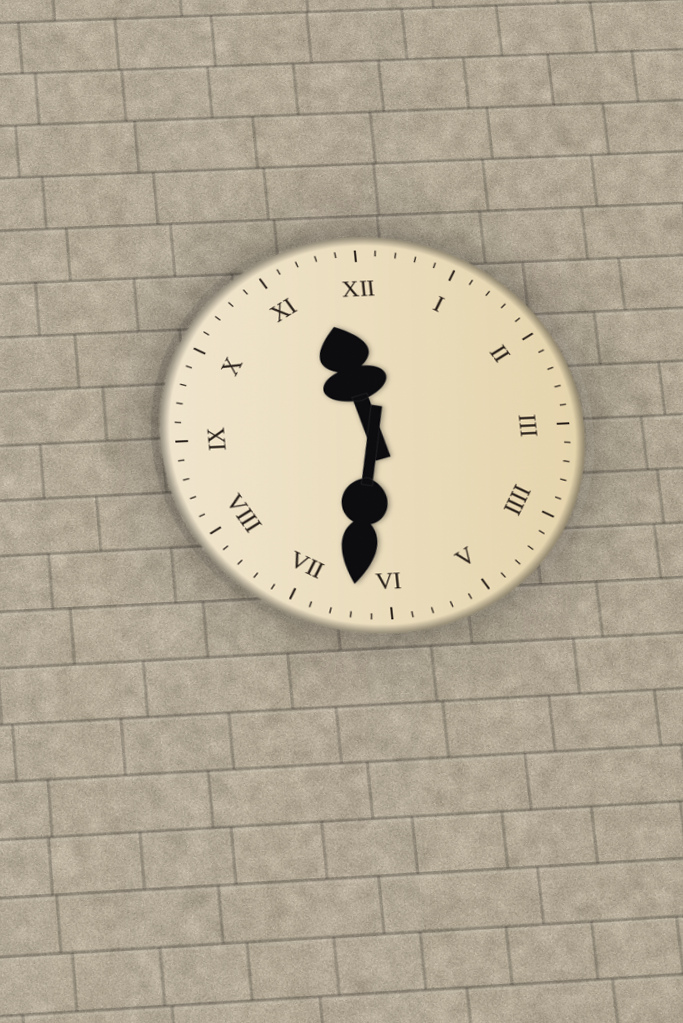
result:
11,32
